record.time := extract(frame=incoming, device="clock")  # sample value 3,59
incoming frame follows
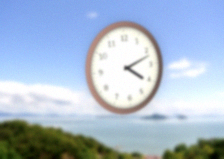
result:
4,12
